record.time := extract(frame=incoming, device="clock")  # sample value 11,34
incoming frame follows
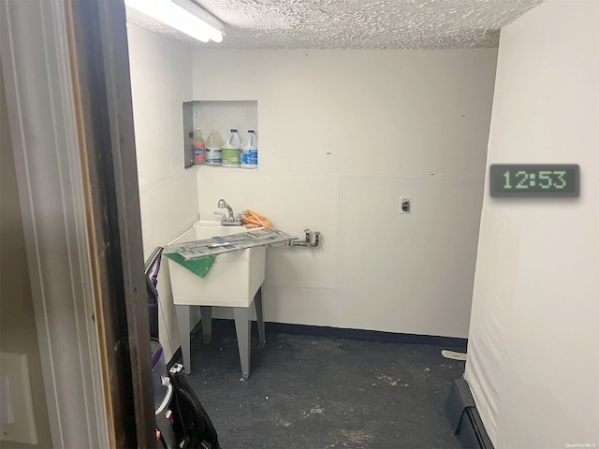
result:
12,53
